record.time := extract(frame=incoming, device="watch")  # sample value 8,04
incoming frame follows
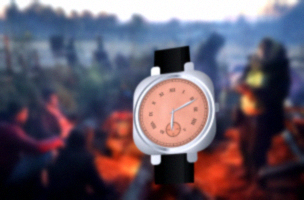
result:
6,11
